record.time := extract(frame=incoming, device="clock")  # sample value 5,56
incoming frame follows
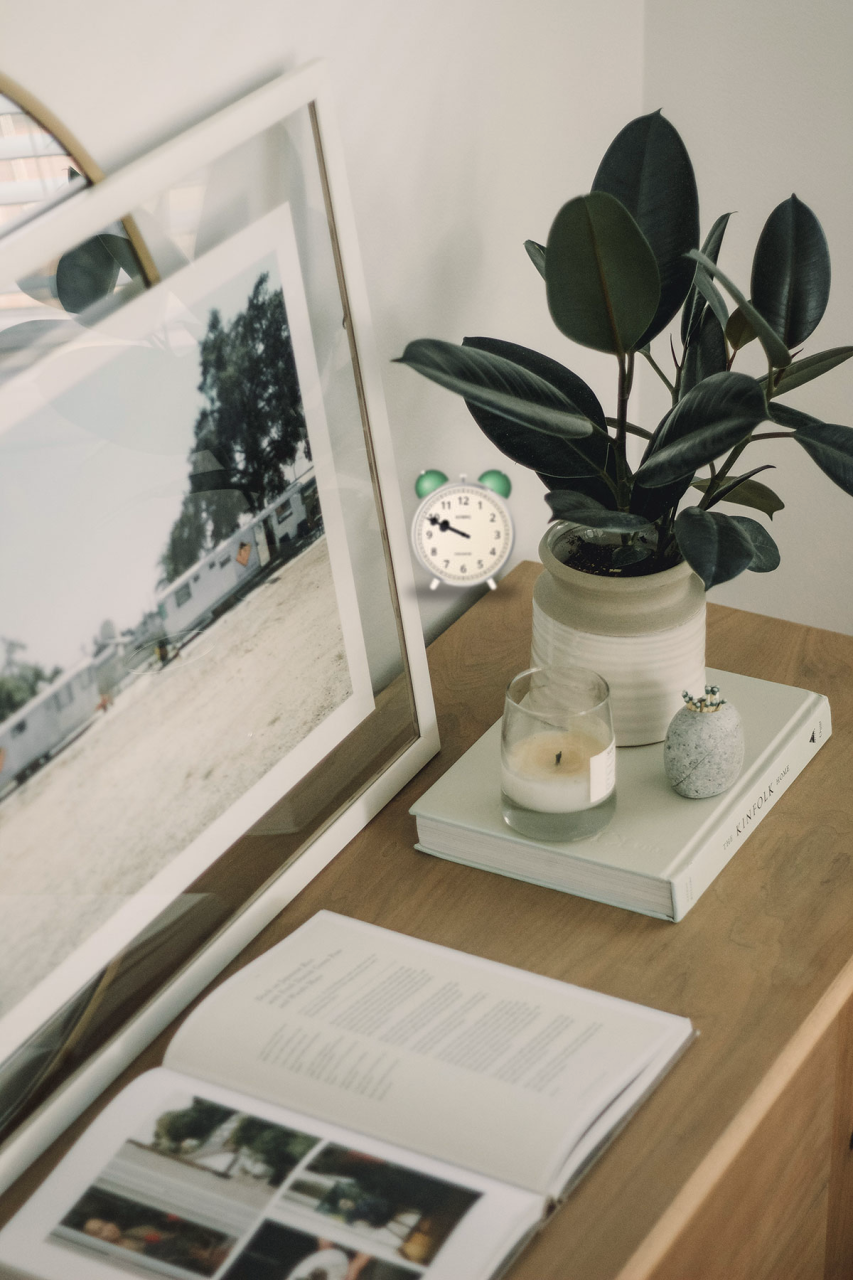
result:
9,49
